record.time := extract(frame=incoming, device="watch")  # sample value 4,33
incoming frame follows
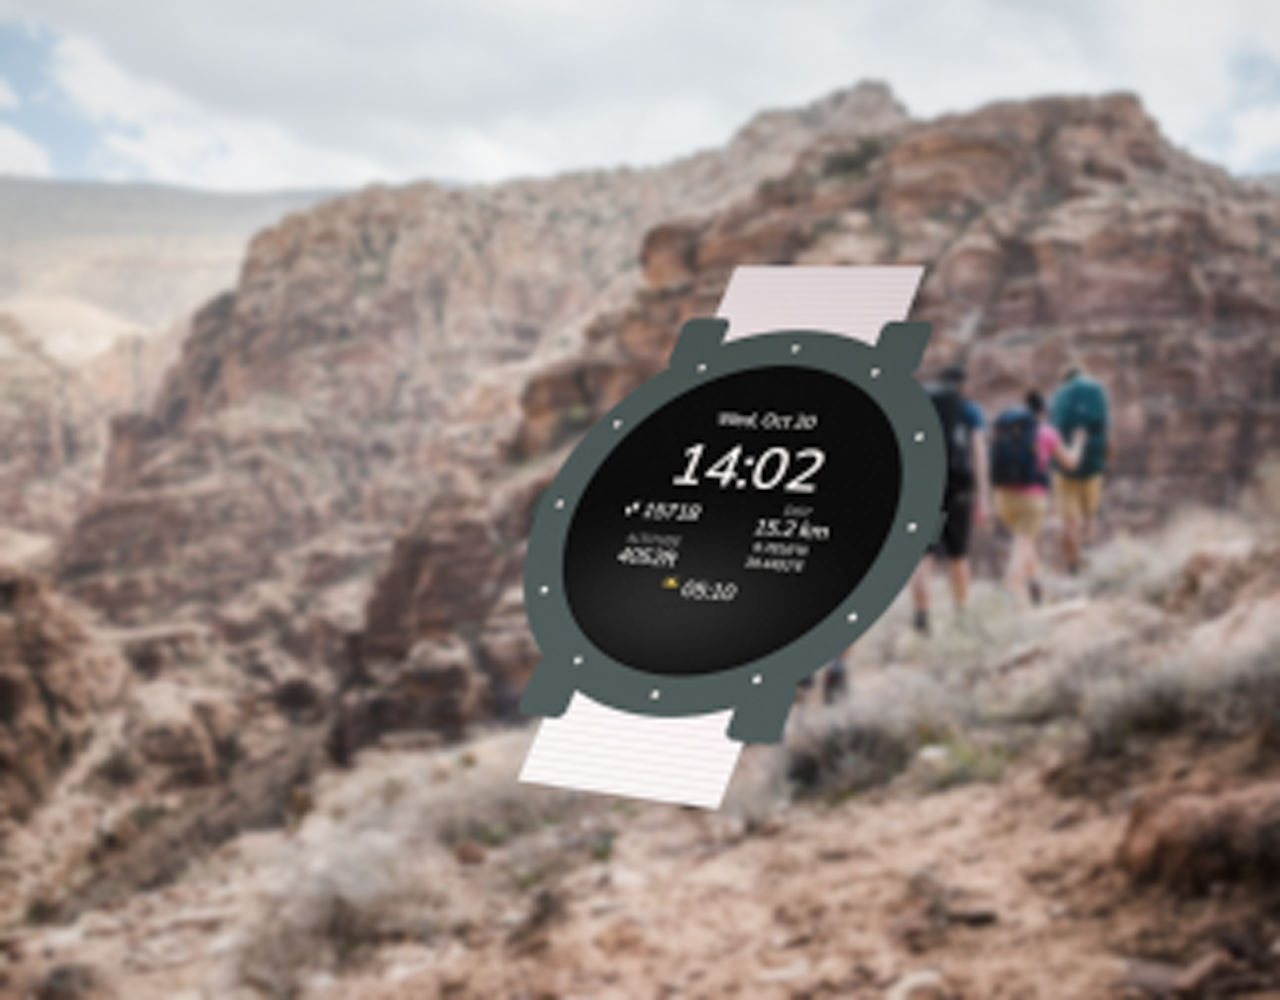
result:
14,02
